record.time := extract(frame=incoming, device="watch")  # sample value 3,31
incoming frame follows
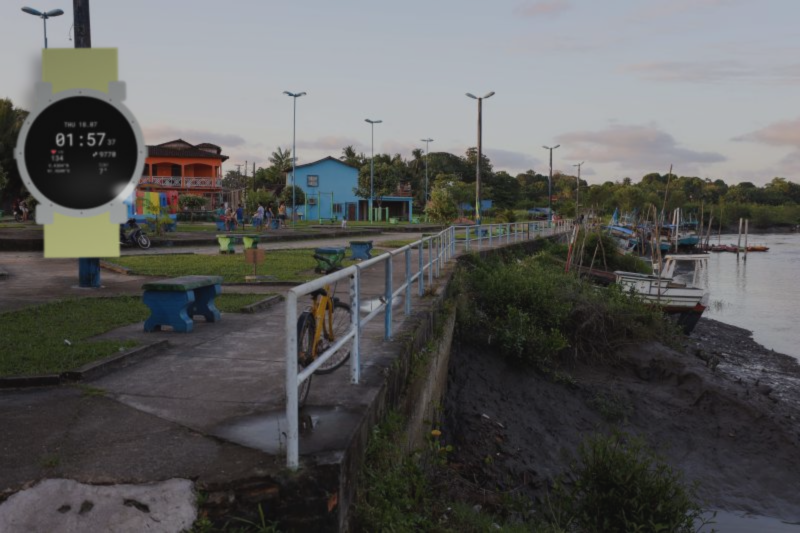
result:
1,57
